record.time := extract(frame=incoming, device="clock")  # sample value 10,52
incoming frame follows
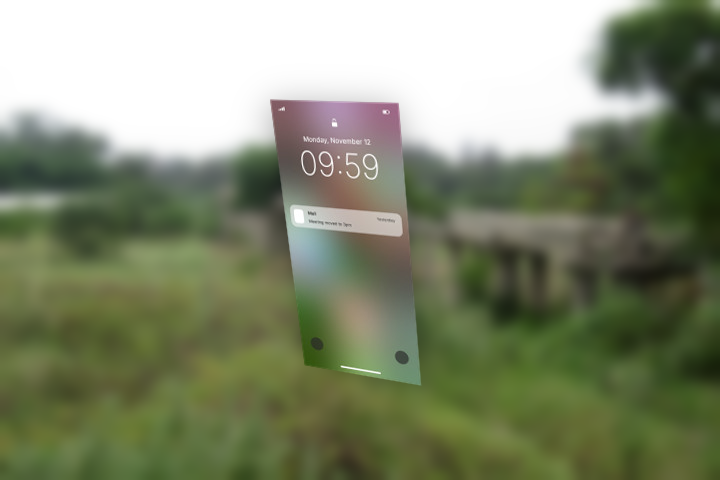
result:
9,59
